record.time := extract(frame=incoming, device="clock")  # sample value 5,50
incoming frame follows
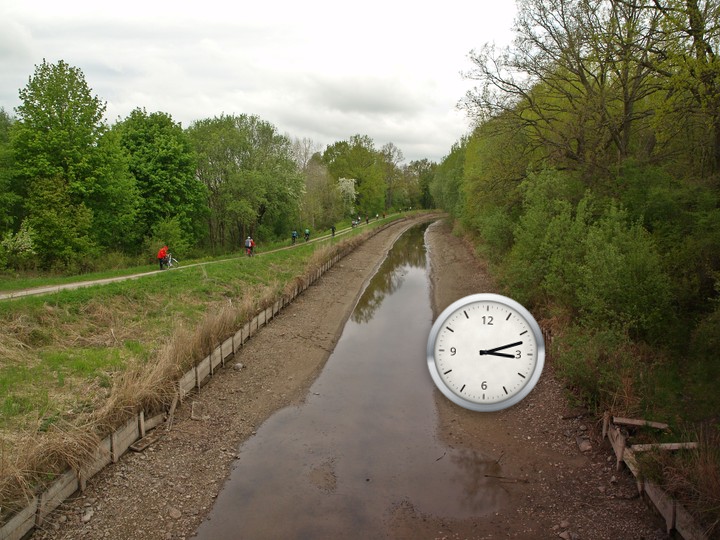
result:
3,12
